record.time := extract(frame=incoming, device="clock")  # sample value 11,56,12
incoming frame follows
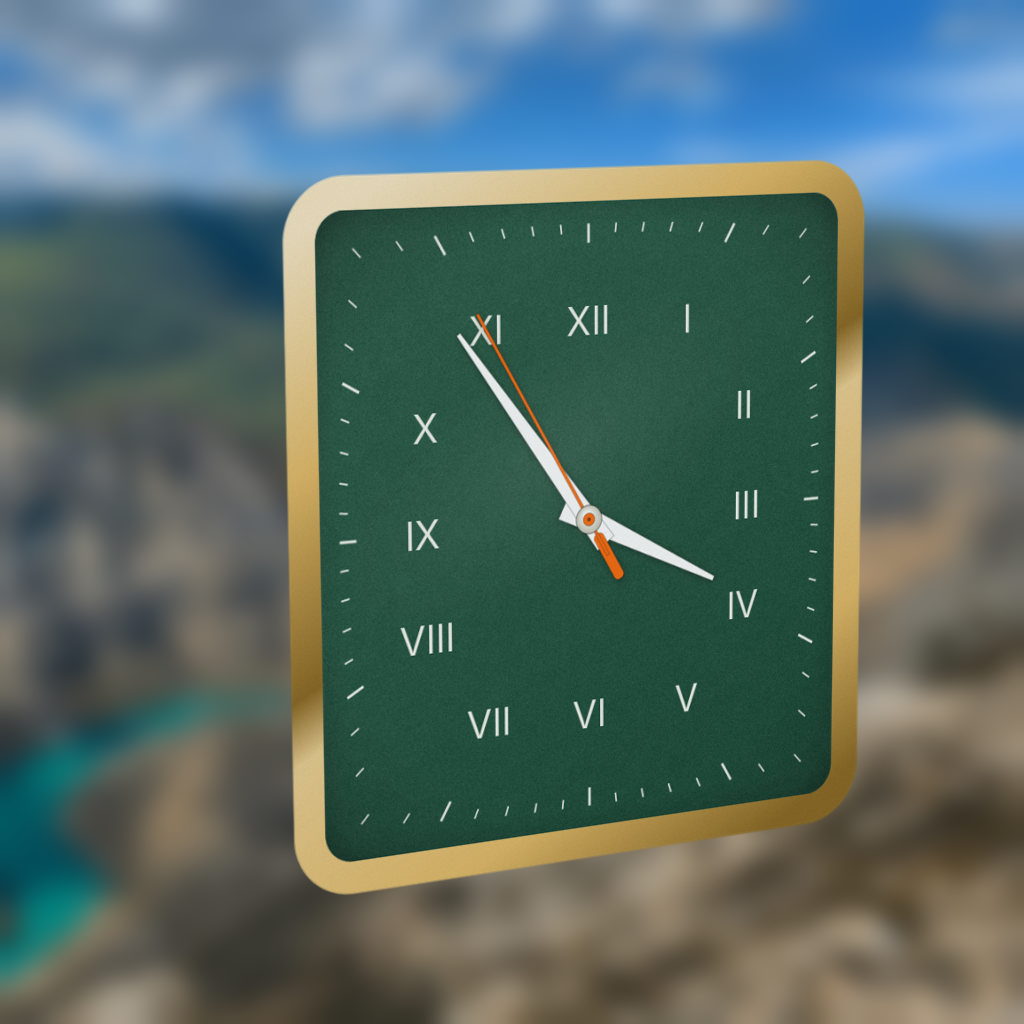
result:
3,53,55
